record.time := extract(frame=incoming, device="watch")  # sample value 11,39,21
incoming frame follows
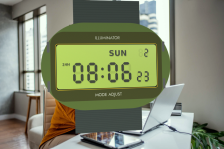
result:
8,06,23
